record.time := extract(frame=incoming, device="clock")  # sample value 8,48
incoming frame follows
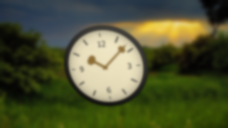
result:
10,08
